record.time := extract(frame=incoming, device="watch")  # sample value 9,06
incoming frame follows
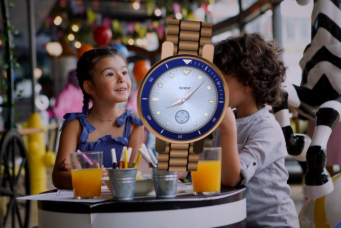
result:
8,07
